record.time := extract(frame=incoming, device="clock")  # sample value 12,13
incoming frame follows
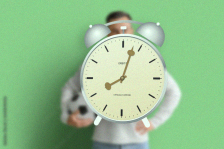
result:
8,03
